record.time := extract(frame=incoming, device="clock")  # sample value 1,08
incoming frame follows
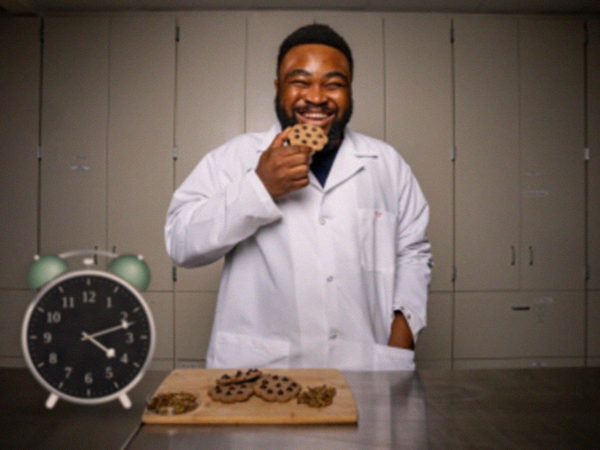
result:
4,12
